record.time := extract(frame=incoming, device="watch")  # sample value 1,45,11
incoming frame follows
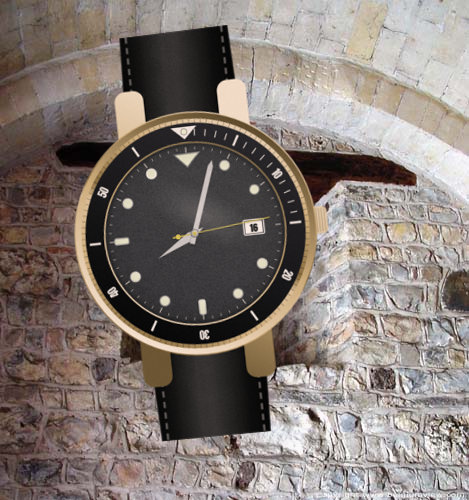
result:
8,03,14
